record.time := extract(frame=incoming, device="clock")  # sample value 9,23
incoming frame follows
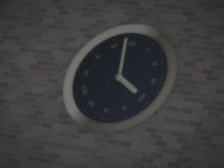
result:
3,58
